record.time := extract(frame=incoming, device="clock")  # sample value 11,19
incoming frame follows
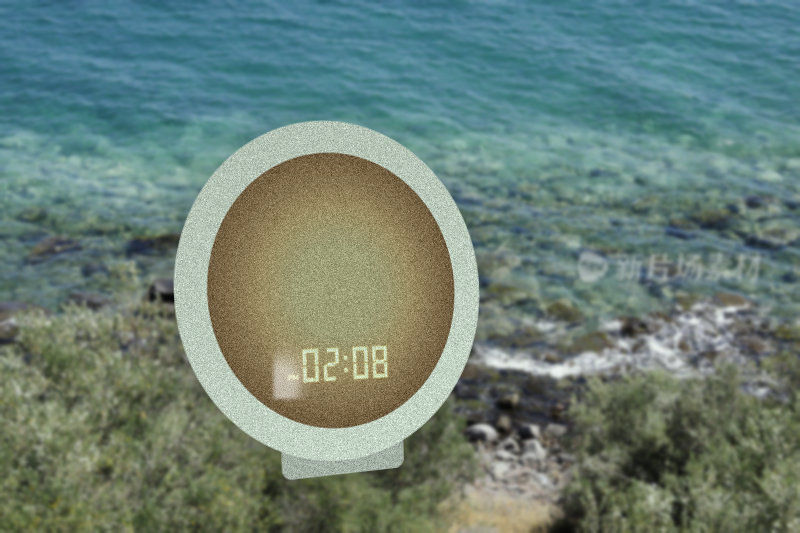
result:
2,08
